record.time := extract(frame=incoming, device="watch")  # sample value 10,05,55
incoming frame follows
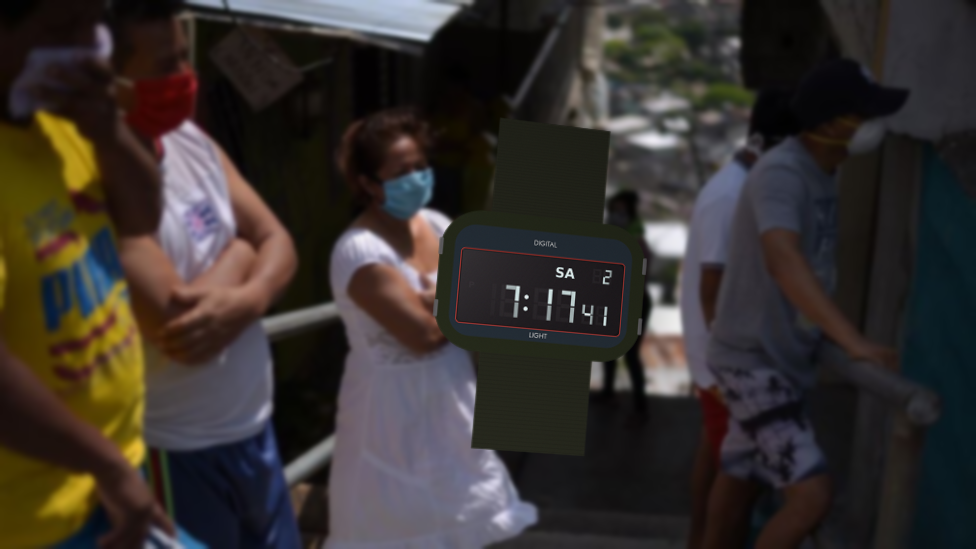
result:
7,17,41
